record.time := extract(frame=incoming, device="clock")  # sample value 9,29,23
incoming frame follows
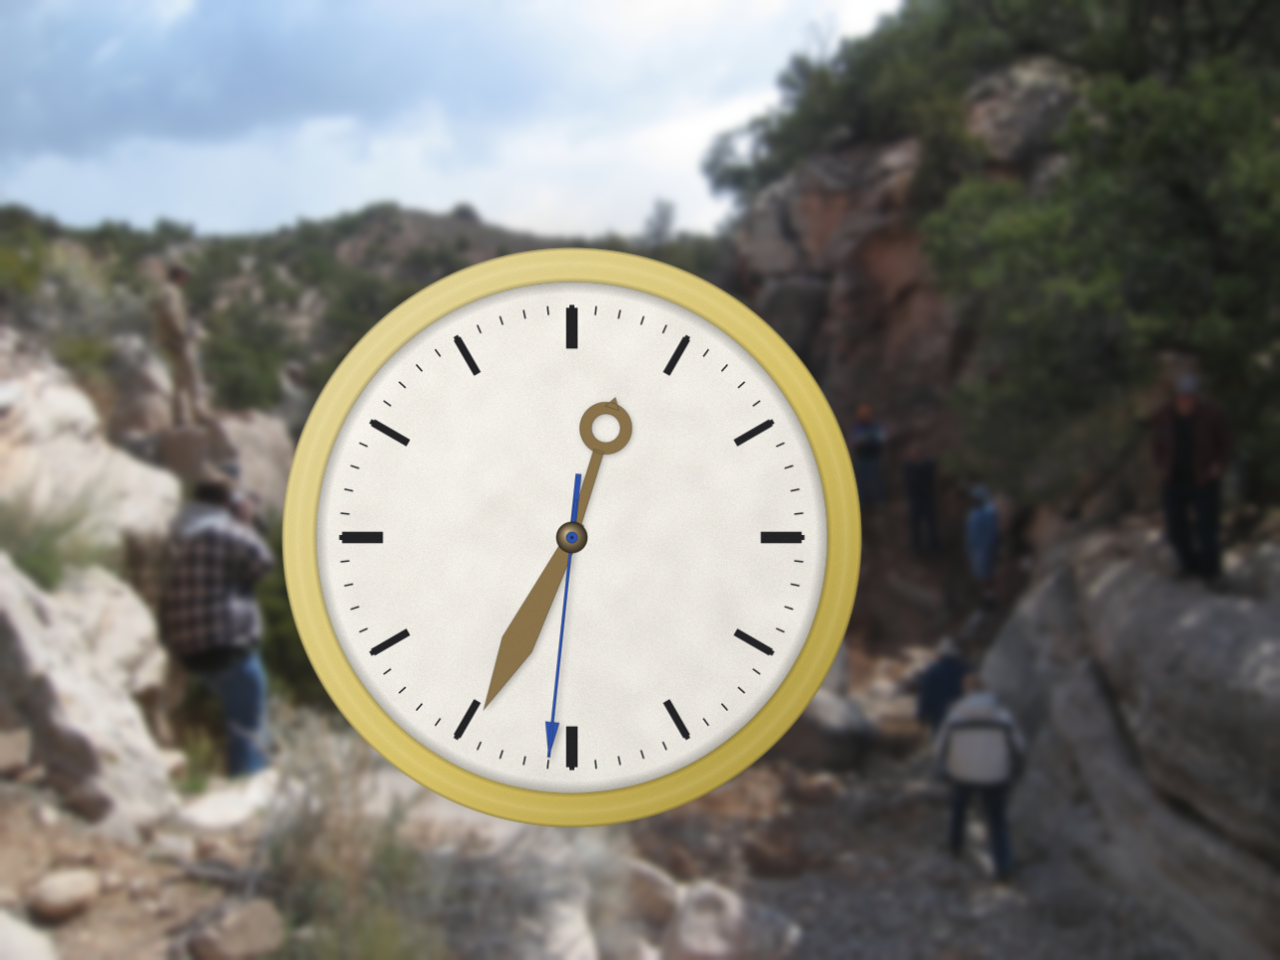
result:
12,34,31
